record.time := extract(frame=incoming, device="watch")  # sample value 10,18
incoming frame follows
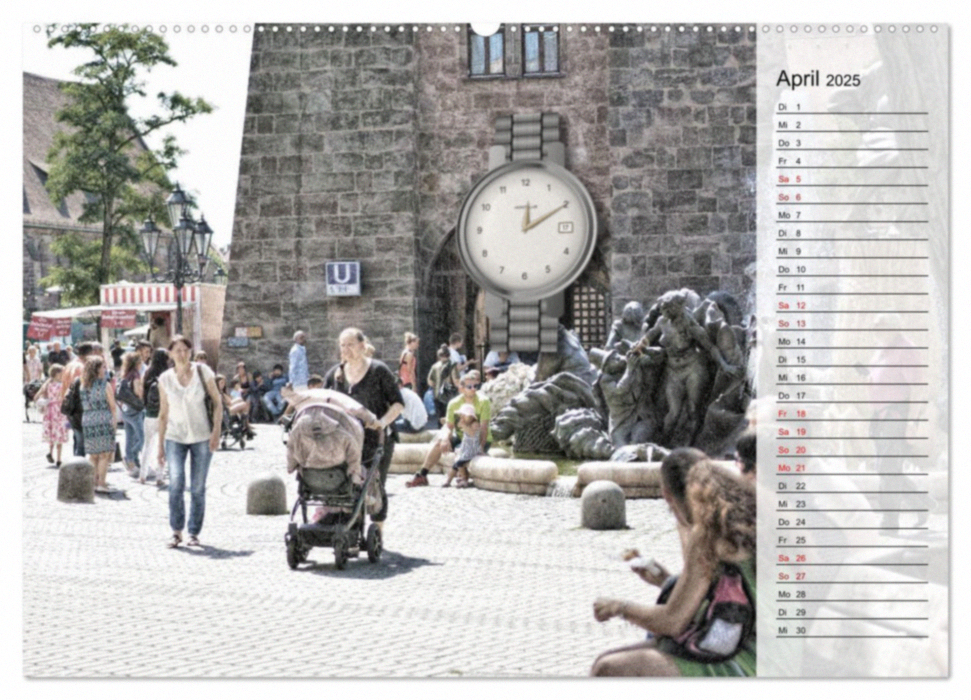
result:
12,10
